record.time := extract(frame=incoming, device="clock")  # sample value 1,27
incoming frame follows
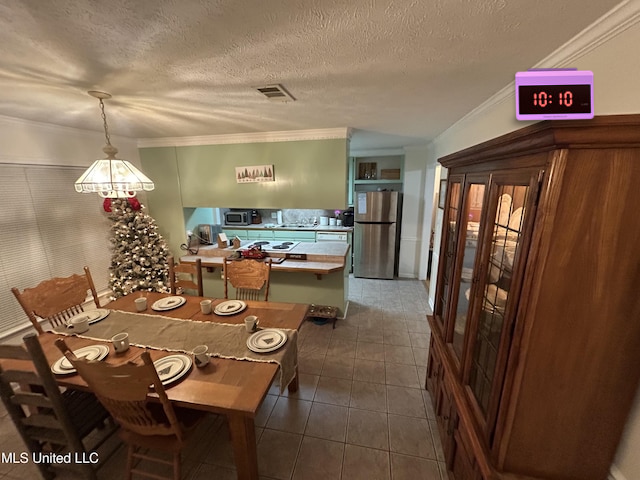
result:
10,10
